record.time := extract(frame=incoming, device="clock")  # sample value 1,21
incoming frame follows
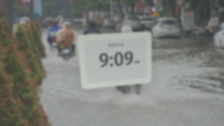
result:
9,09
